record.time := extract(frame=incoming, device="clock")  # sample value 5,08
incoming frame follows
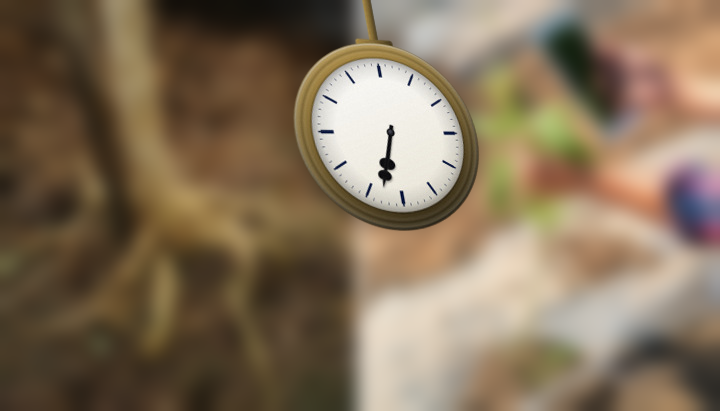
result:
6,33
